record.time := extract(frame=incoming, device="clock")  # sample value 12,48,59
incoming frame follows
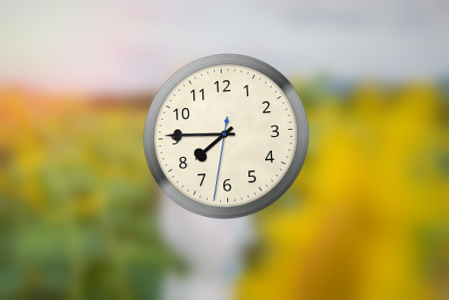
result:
7,45,32
